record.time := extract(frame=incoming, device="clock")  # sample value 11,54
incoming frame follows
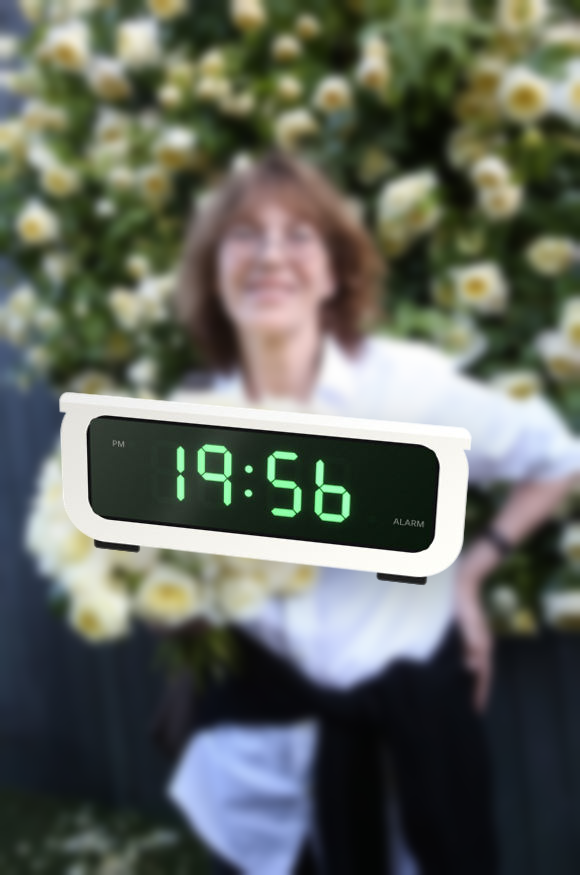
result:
19,56
